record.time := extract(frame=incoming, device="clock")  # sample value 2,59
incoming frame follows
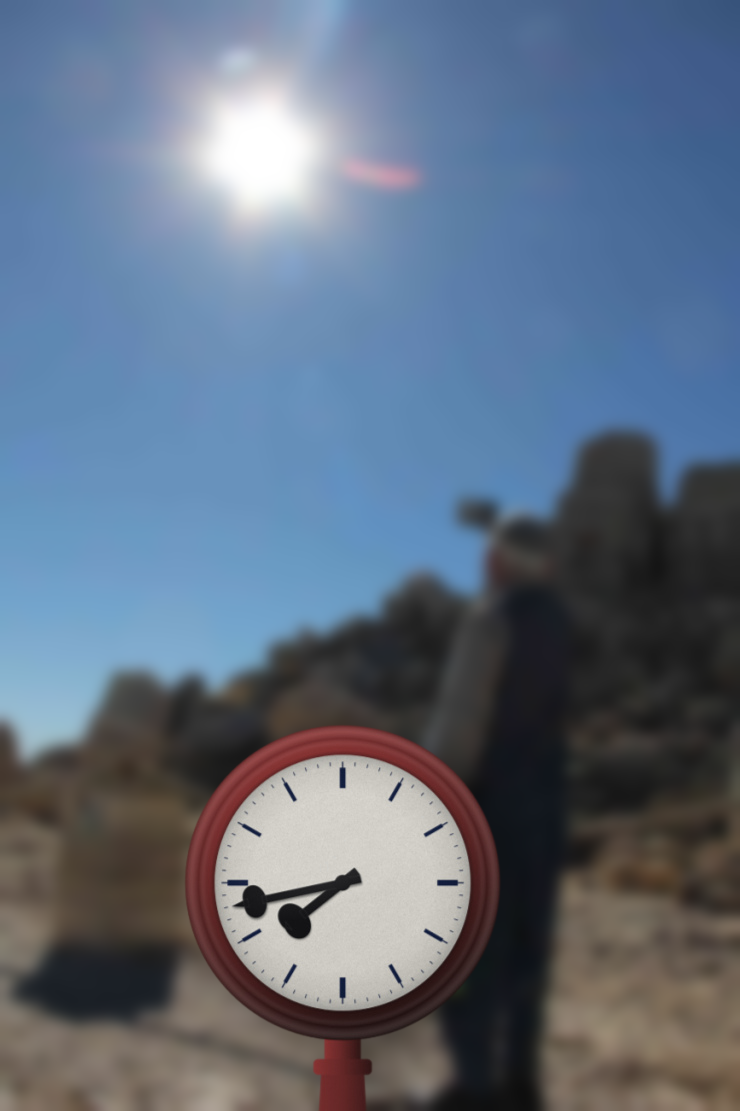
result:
7,43
